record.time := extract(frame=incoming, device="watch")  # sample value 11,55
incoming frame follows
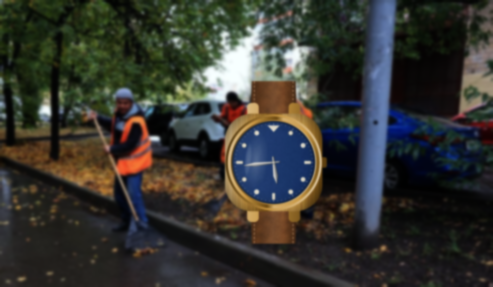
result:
5,44
